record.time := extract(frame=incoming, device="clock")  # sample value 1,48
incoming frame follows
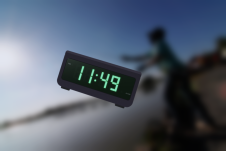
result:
11,49
